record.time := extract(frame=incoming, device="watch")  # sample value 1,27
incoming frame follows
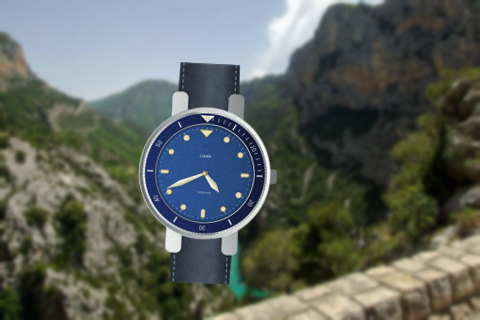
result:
4,41
